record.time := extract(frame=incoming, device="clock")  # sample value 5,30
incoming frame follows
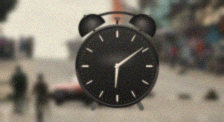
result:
6,09
